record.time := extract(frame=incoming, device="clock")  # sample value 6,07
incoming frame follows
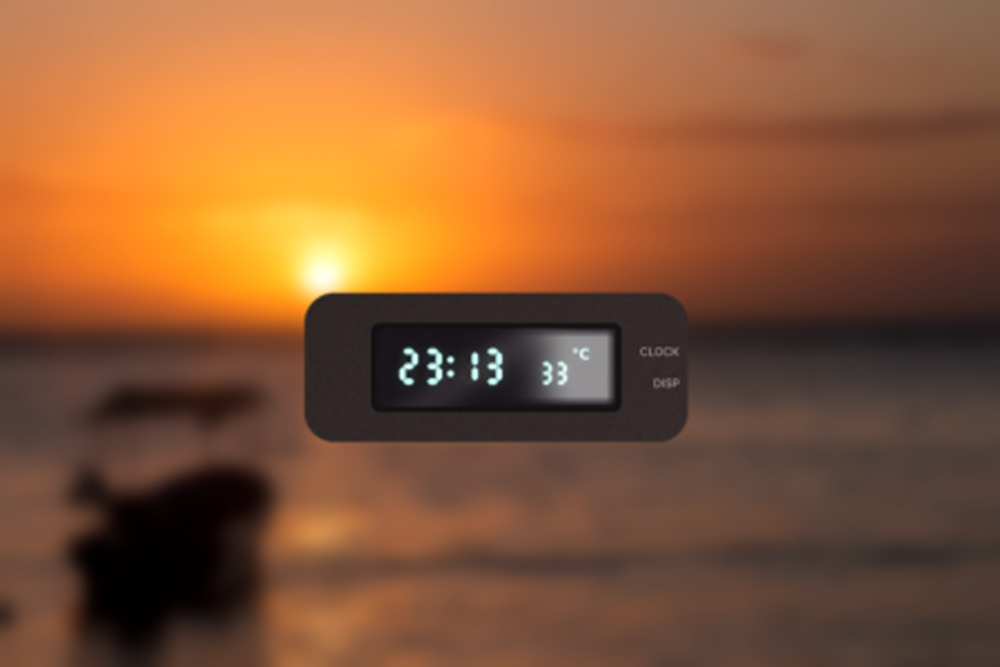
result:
23,13
